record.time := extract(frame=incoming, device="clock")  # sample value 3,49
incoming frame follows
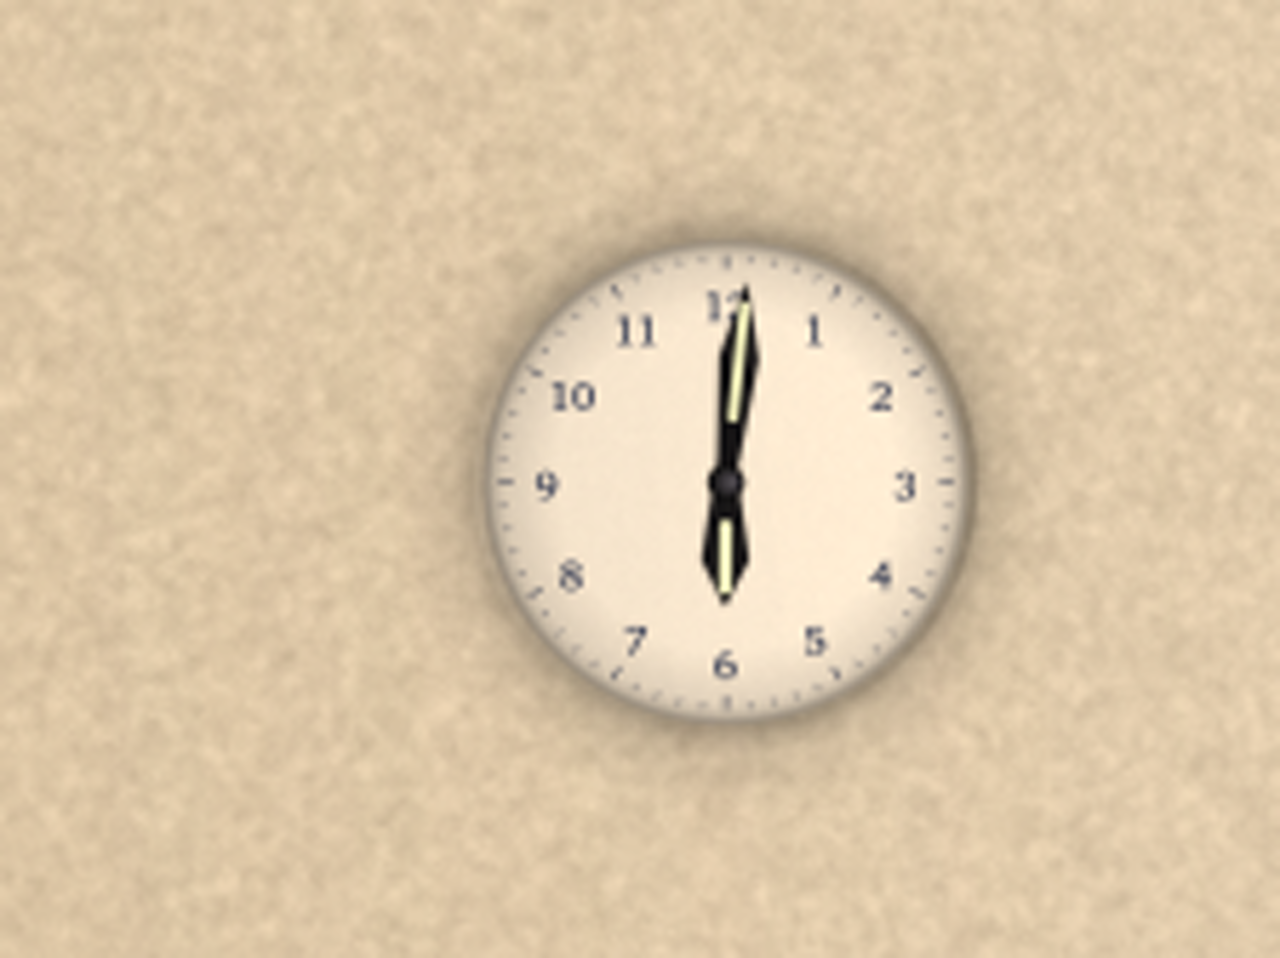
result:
6,01
